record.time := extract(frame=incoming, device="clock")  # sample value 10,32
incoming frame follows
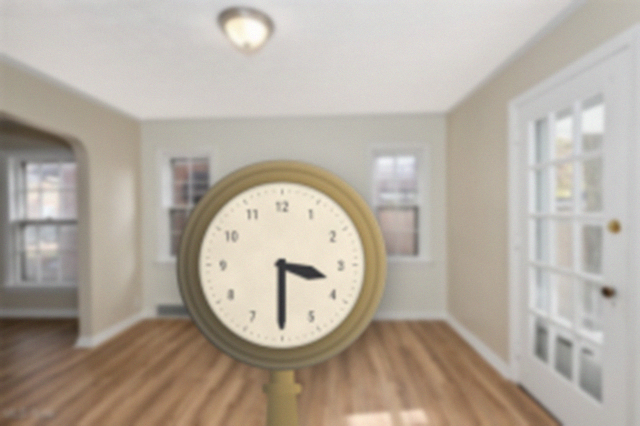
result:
3,30
